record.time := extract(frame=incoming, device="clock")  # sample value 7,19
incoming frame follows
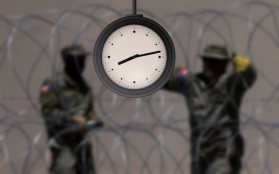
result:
8,13
